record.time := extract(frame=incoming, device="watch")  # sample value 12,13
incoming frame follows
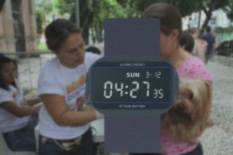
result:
4,27
